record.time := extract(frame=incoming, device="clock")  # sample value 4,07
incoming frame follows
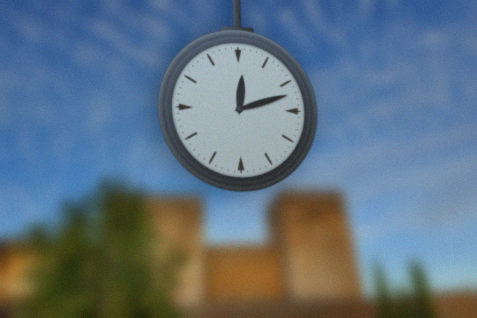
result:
12,12
